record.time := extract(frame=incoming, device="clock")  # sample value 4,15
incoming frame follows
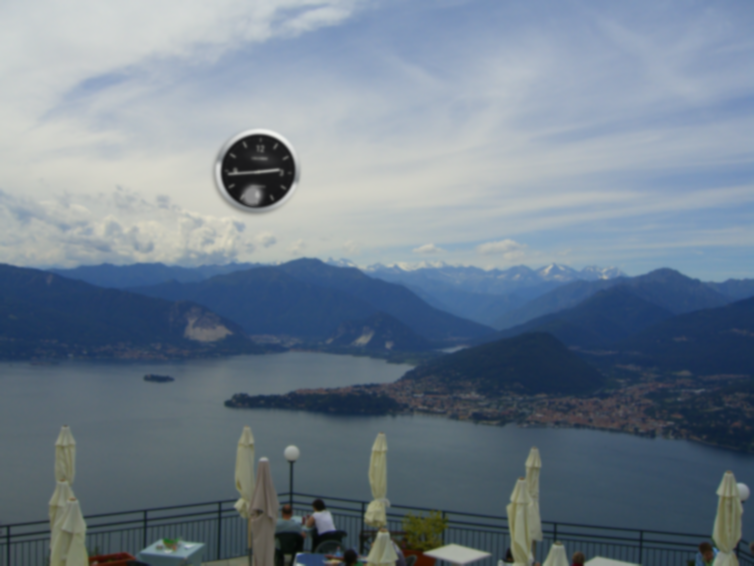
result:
2,44
